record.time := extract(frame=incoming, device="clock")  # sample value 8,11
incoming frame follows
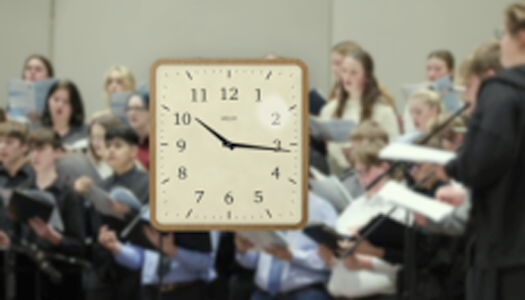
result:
10,16
